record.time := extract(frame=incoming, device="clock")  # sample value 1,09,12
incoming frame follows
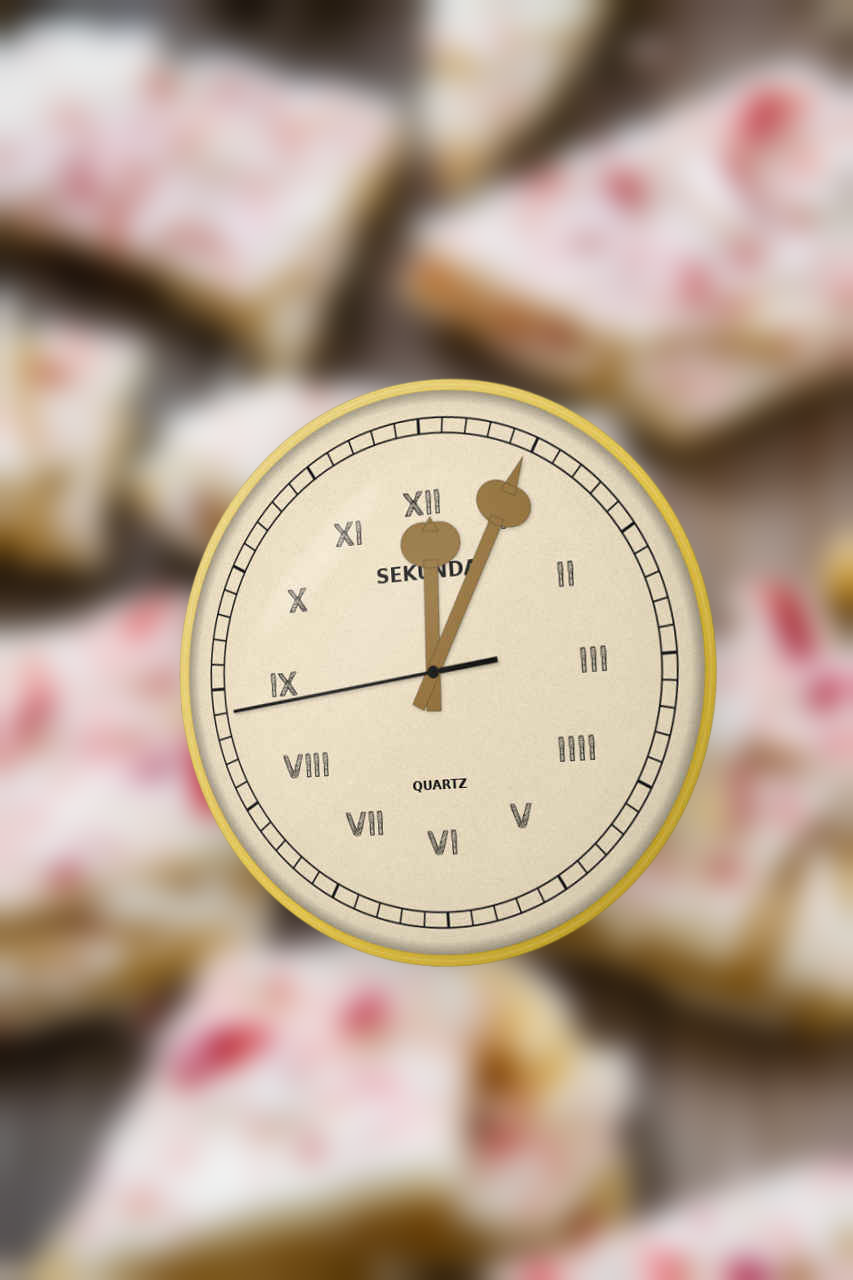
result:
12,04,44
